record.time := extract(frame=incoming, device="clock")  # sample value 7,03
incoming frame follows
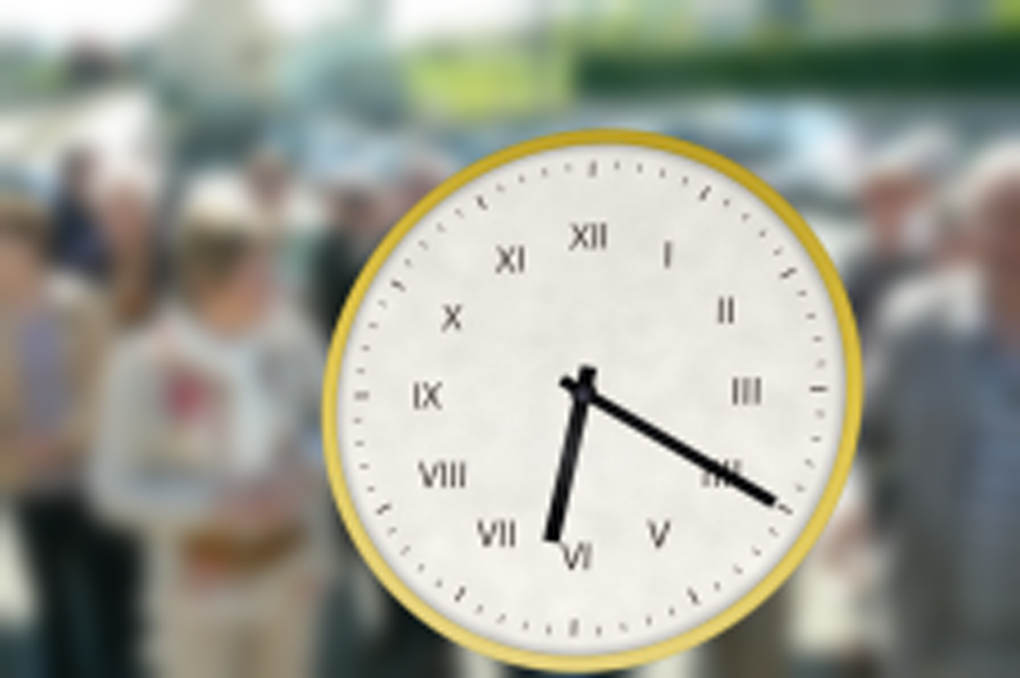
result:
6,20
